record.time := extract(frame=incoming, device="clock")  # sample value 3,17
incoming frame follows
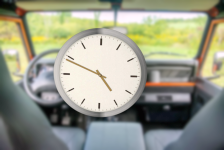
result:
4,49
